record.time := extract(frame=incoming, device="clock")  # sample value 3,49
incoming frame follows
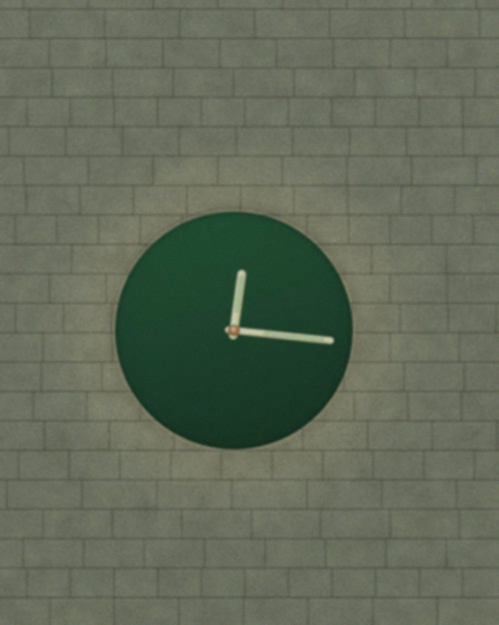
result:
12,16
